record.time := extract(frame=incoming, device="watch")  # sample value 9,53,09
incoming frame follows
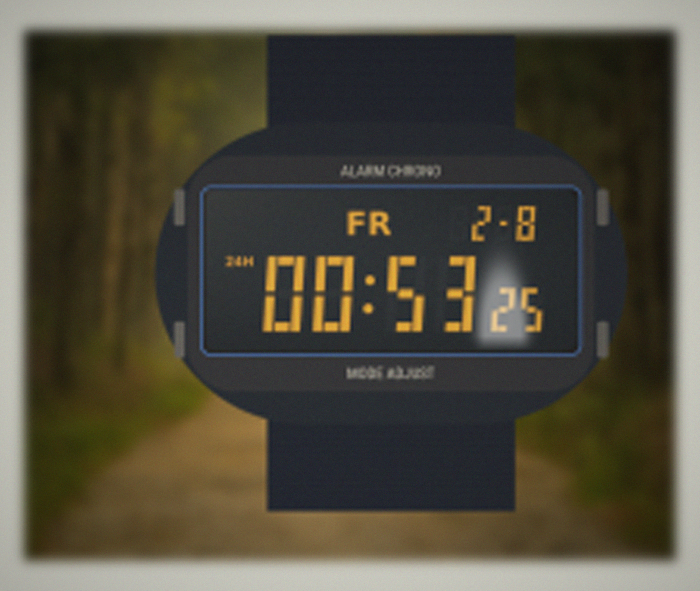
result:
0,53,25
